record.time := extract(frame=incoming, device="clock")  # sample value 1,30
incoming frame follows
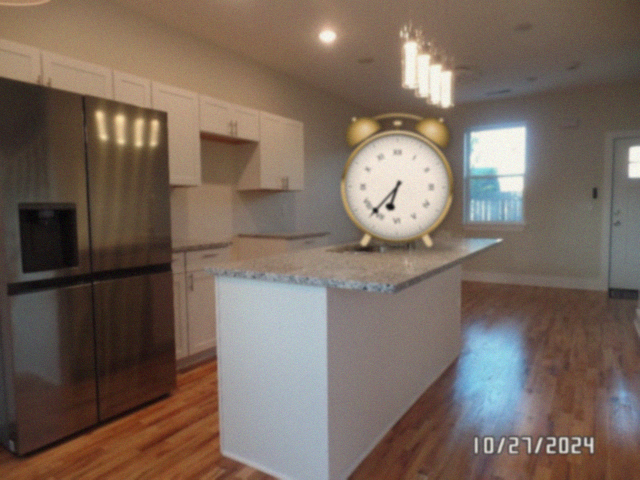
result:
6,37
